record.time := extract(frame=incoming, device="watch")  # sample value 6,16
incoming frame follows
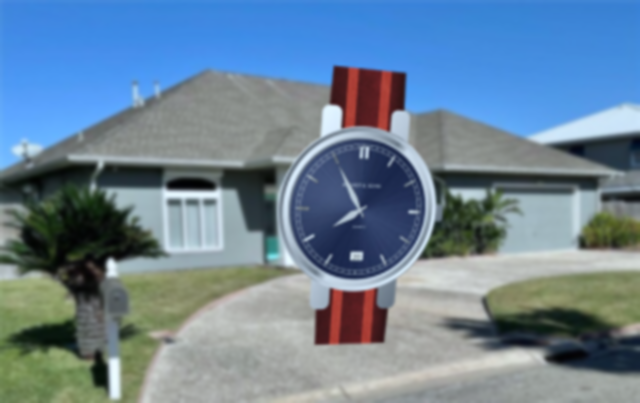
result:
7,55
